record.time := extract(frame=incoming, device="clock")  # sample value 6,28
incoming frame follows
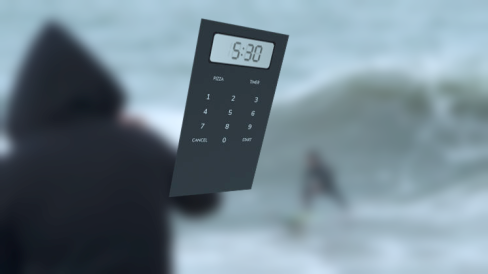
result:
5,30
